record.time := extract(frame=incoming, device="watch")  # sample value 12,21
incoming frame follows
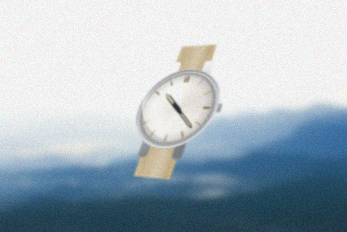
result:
10,22
